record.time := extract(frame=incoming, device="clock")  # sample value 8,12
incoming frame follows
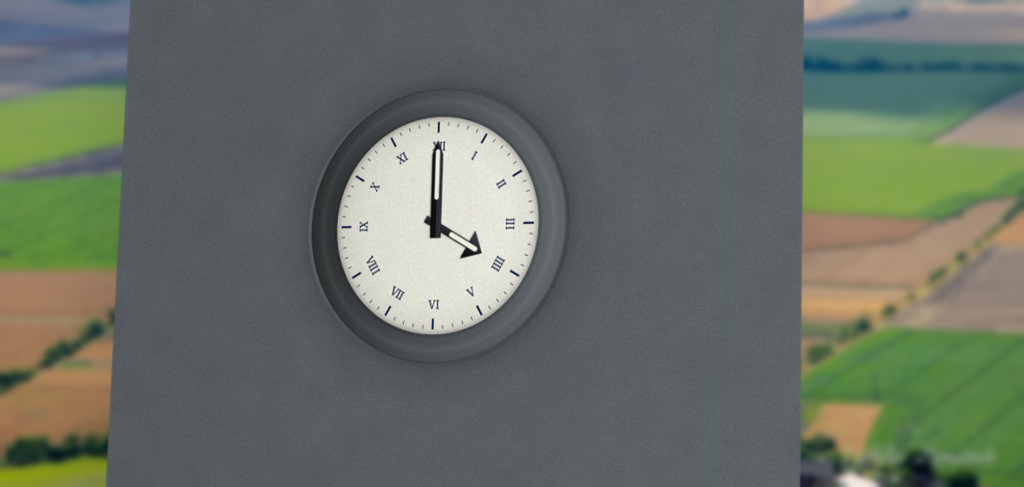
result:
4,00
